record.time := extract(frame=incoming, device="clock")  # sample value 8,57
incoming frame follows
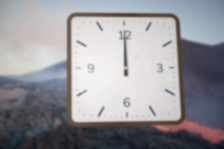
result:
12,00
